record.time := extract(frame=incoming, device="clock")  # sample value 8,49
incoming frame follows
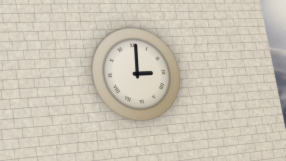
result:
3,01
